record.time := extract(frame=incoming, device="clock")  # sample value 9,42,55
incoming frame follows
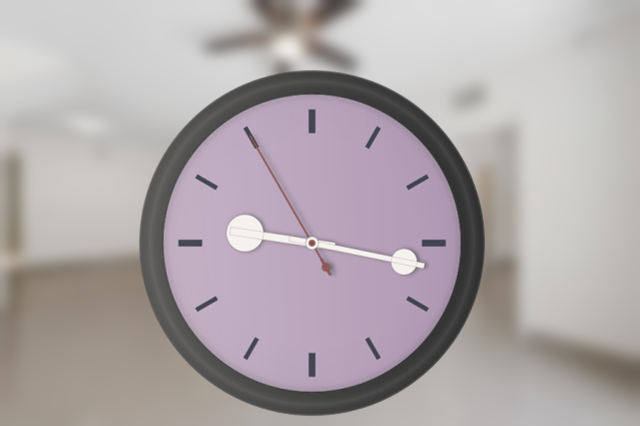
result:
9,16,55
